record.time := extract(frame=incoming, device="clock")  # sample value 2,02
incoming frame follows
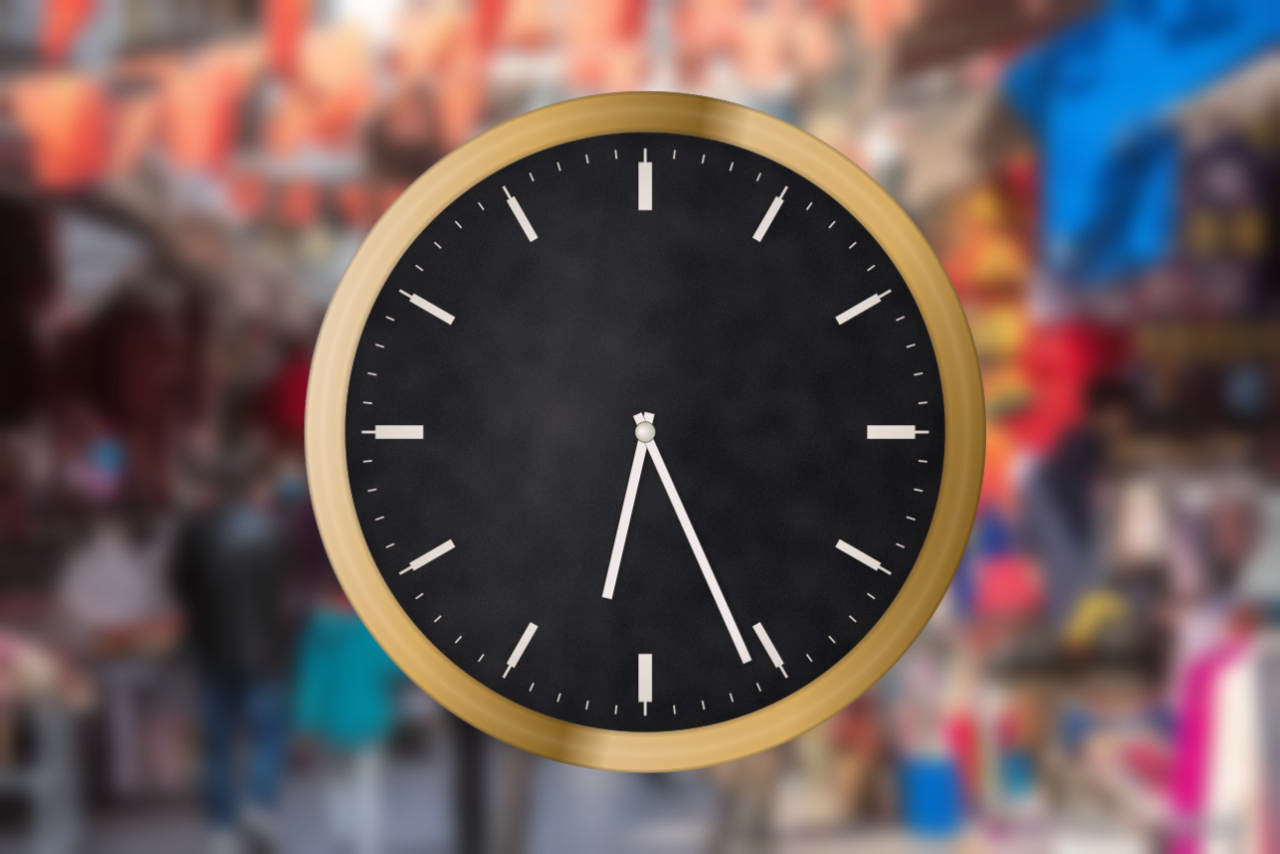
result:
6,26
